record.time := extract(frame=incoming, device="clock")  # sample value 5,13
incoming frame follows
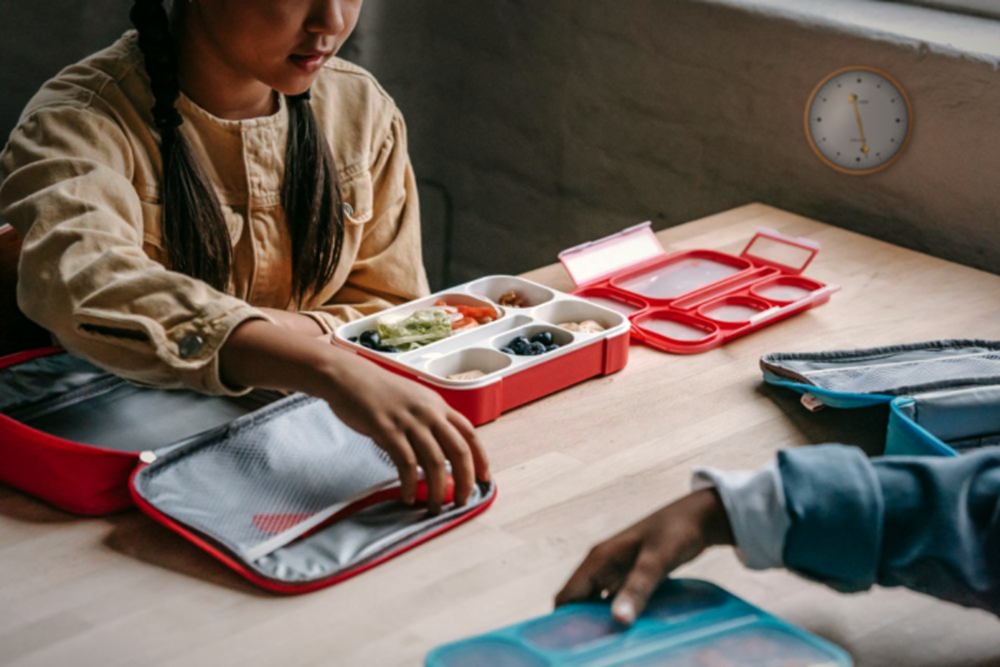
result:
11,28
